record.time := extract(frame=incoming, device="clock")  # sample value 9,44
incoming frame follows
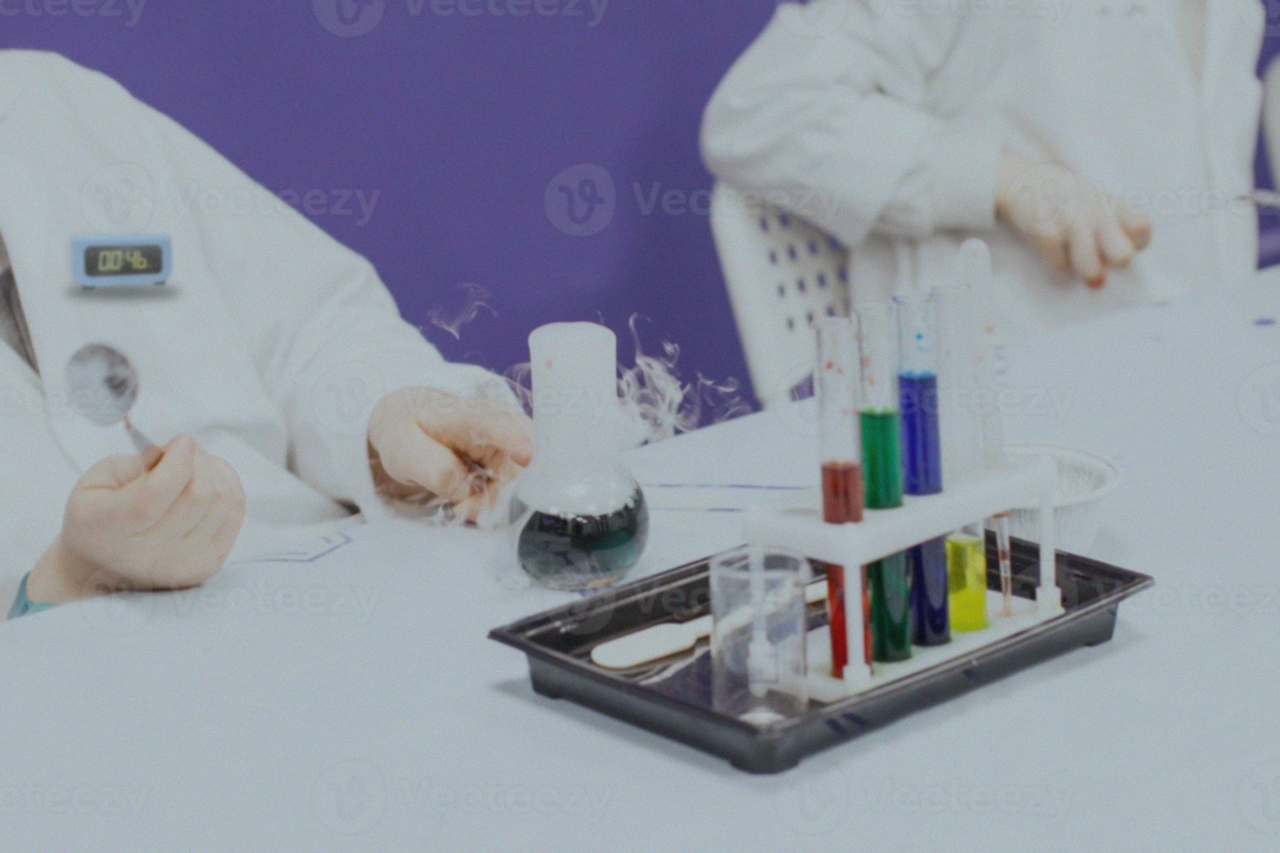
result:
0,46
